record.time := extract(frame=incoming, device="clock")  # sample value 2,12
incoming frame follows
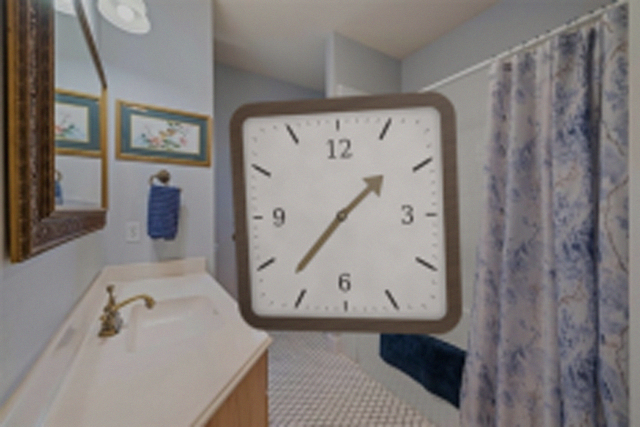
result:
1,37
